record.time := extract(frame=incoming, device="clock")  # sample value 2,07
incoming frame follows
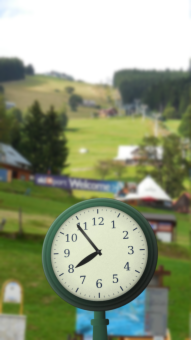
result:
7,54
